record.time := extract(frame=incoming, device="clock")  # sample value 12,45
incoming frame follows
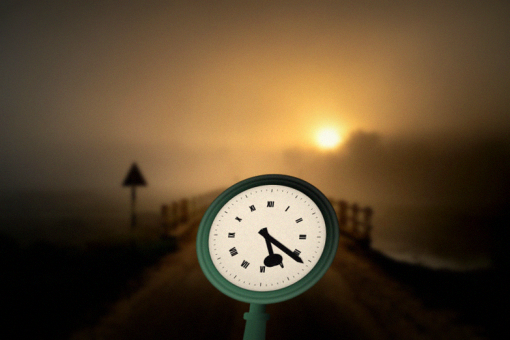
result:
5,21
